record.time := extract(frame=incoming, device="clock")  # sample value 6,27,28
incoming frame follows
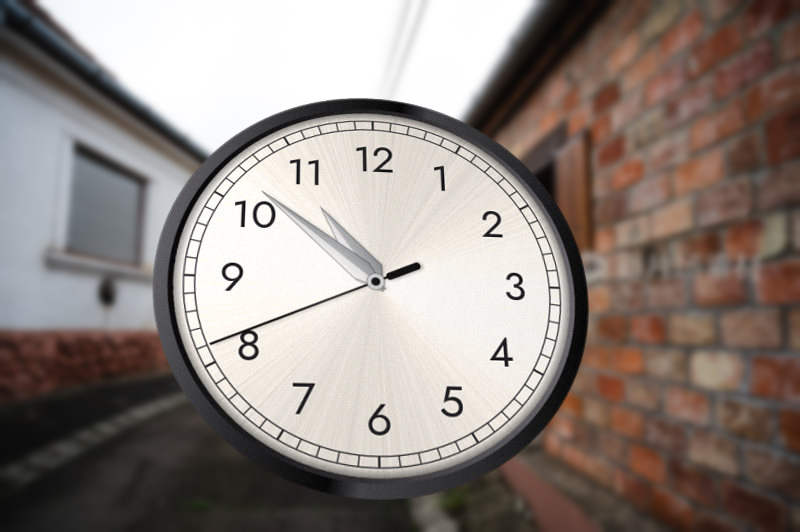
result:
10,51,41
